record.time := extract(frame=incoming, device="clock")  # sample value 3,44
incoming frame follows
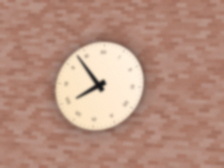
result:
7,53
